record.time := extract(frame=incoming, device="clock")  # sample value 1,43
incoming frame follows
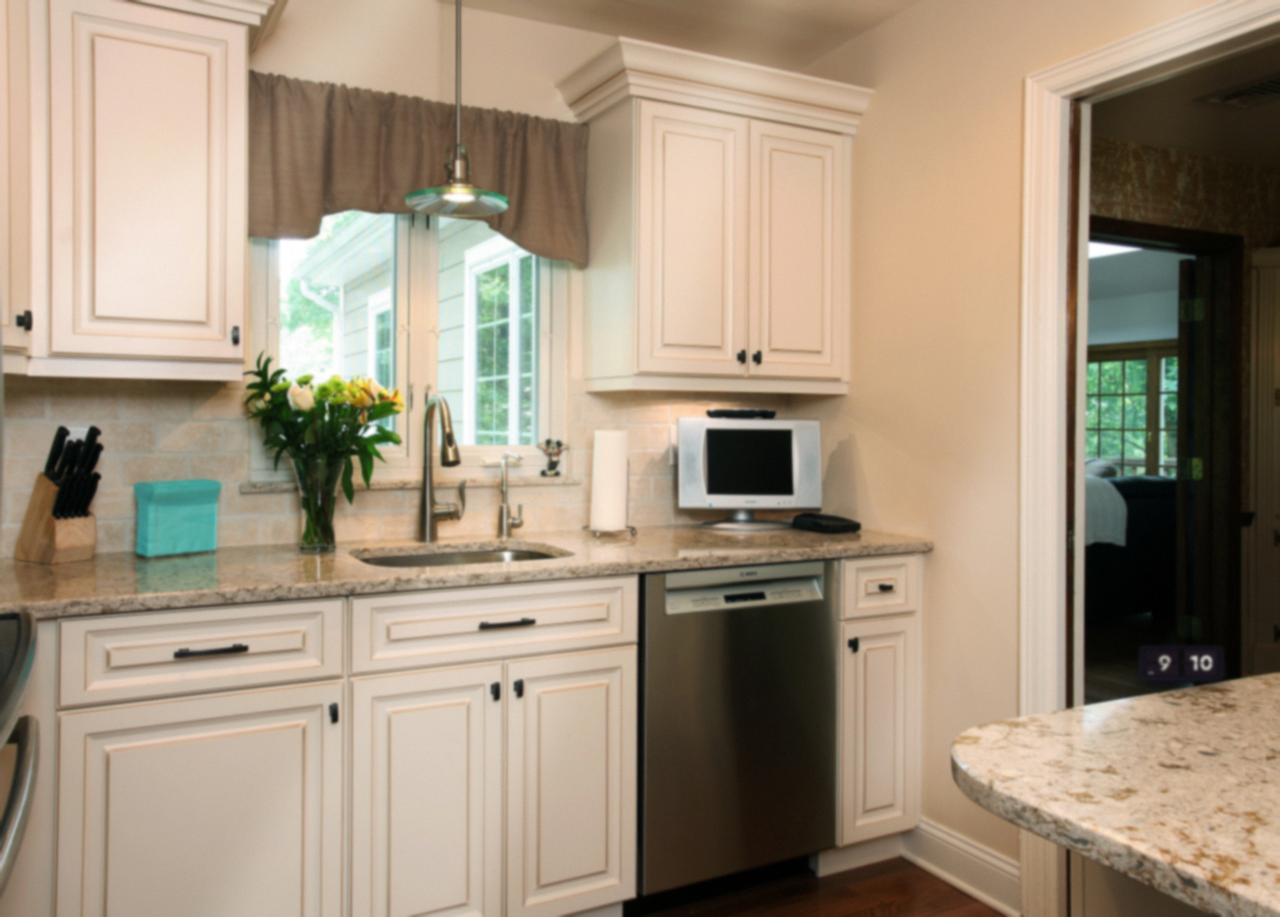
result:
9,10
